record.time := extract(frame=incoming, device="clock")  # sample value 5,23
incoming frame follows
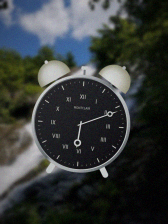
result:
6,11
